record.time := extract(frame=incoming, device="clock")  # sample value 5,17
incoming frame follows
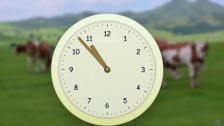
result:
10,53
